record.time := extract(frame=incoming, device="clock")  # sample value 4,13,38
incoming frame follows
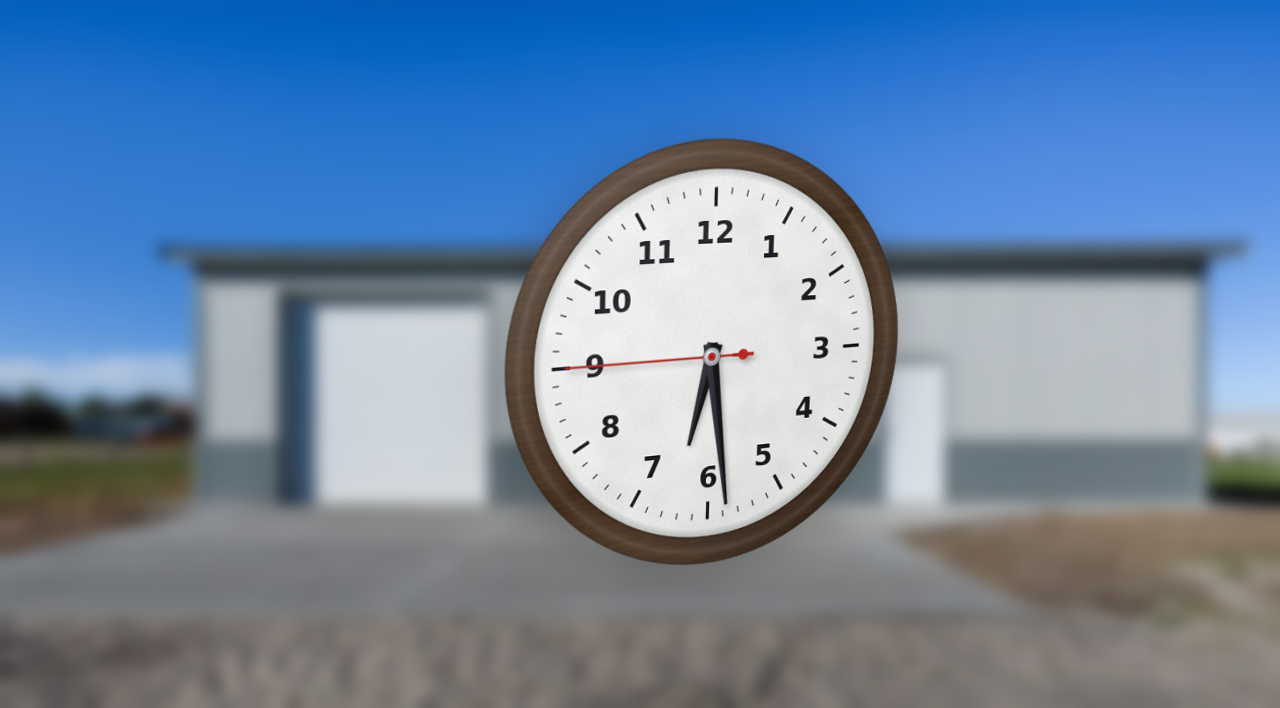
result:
6,28,45
